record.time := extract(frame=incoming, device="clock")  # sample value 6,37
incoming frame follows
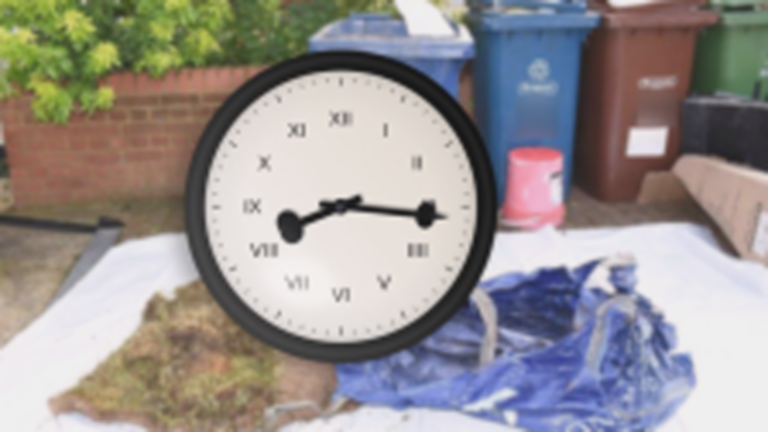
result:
8,16
